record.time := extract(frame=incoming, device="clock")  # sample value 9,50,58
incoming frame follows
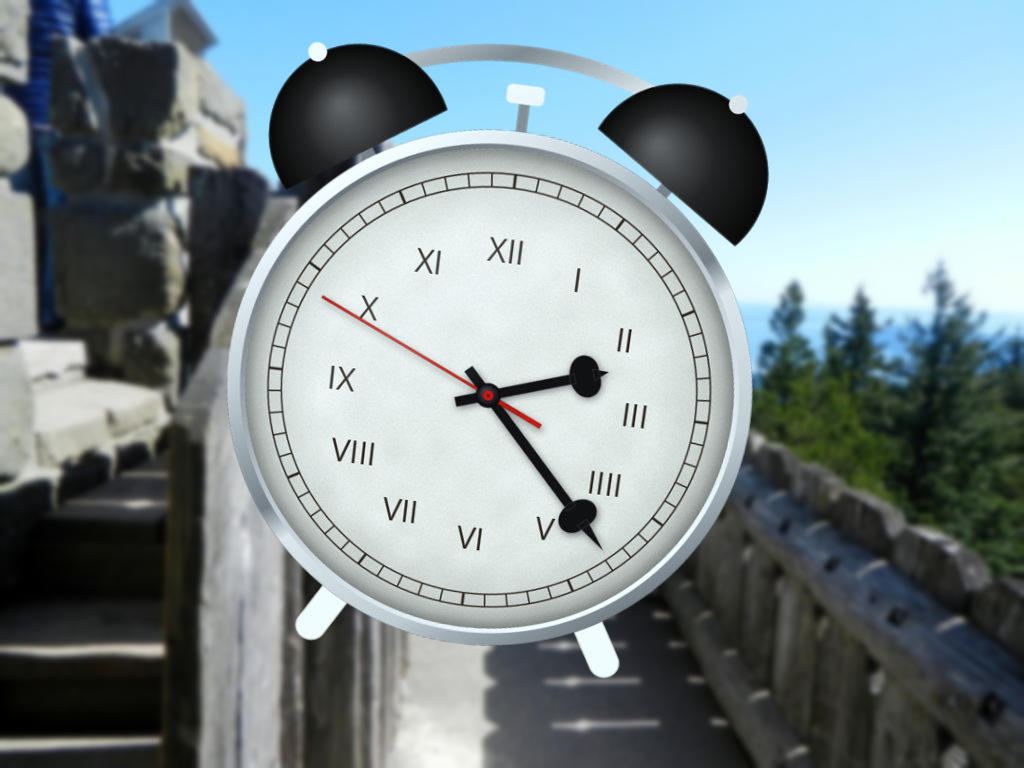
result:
2,22,49
